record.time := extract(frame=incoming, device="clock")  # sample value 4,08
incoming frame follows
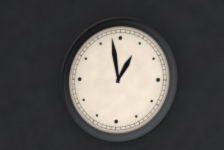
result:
12,58
